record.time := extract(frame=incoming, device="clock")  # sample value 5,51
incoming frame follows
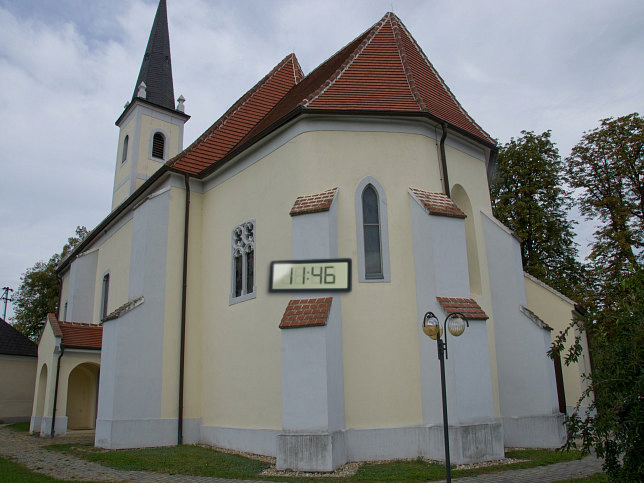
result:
11,46
